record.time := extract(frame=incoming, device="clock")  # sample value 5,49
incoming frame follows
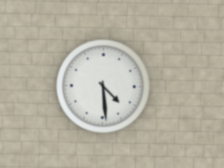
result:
4,29
